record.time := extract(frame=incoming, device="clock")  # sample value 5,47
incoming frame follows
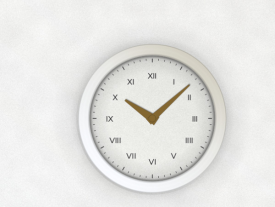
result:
10,08
